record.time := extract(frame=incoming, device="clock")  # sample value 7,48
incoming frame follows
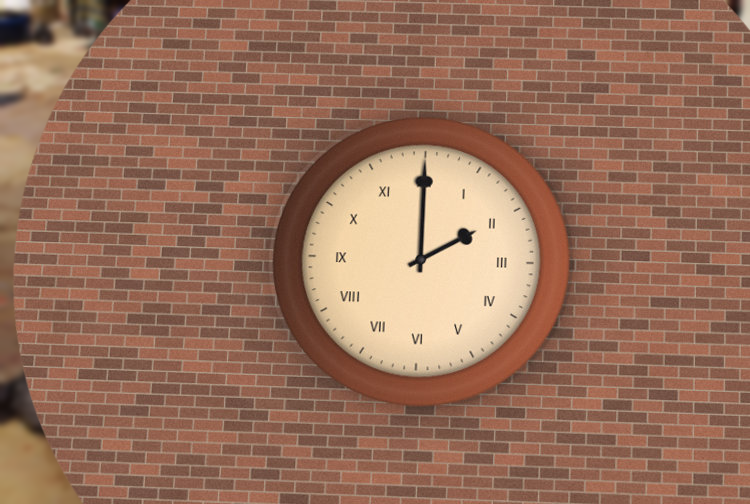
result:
2,00
